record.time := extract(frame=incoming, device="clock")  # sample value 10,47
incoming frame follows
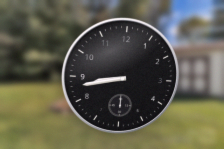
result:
8,43
